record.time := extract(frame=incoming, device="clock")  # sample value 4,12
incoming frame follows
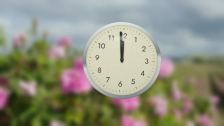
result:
11,59
